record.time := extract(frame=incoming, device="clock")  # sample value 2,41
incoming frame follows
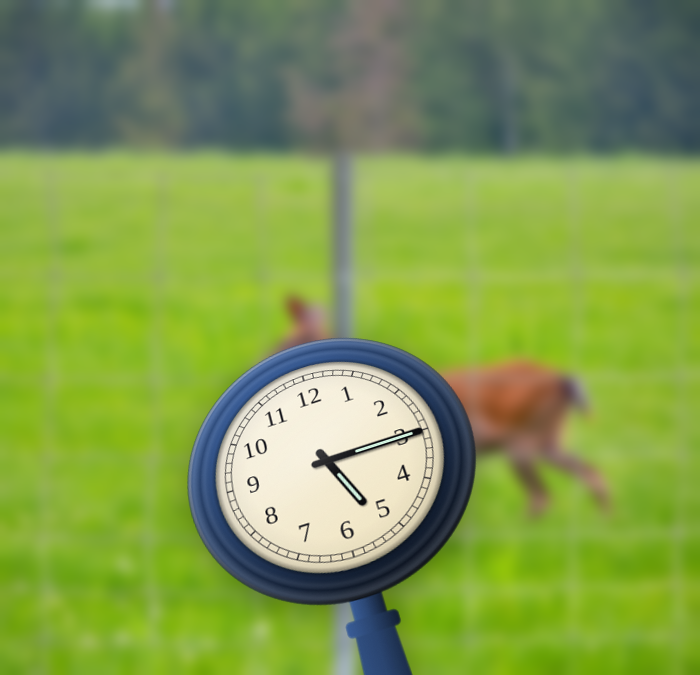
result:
5,15
